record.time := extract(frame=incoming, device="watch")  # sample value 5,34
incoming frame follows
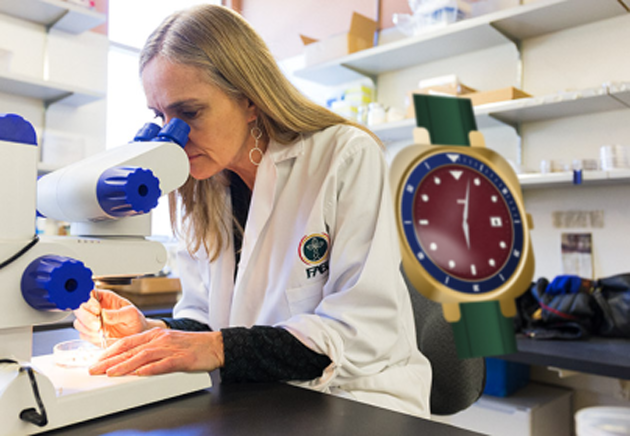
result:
6,03
